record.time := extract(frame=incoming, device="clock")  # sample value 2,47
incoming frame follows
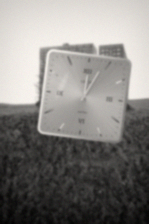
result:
12,04
